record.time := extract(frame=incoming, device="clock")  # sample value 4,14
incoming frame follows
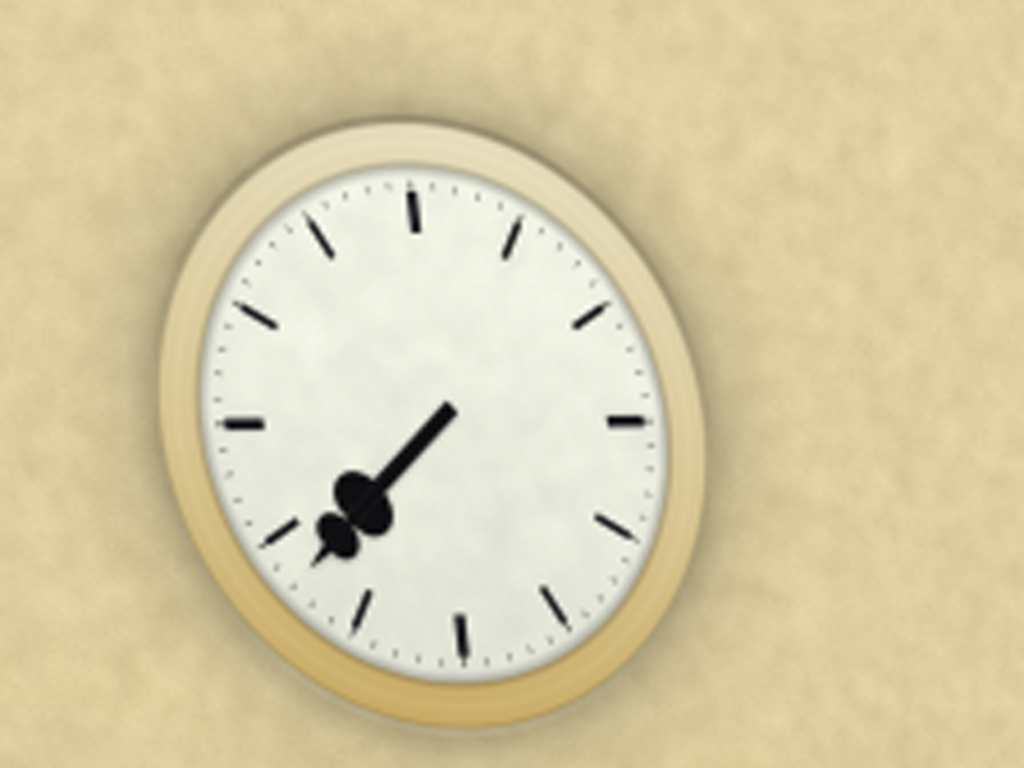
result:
7,38
